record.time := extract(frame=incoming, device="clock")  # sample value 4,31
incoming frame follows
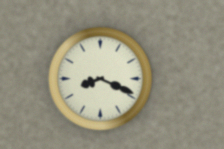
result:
8,19
